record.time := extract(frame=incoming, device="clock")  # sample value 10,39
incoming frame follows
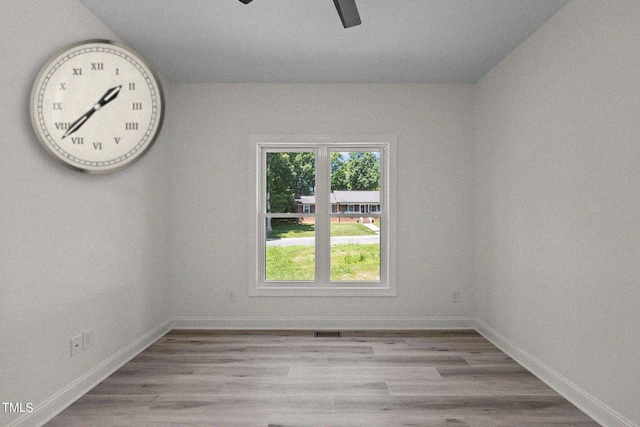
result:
1,38
